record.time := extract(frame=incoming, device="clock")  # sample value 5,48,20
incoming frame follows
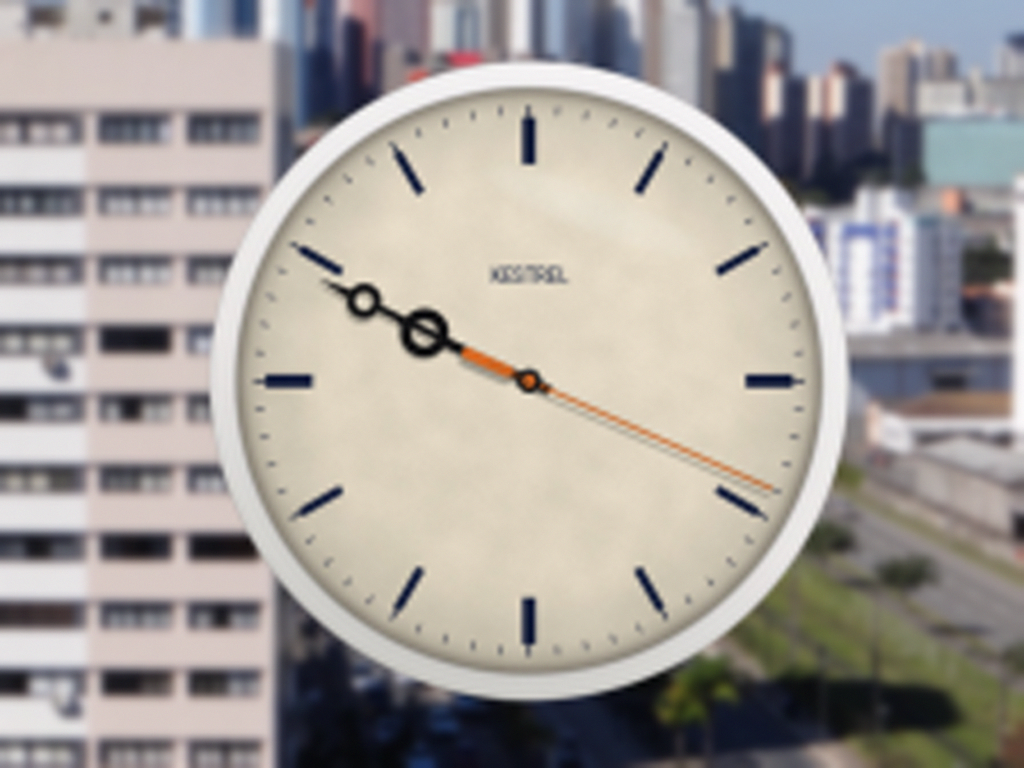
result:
9,49,19
